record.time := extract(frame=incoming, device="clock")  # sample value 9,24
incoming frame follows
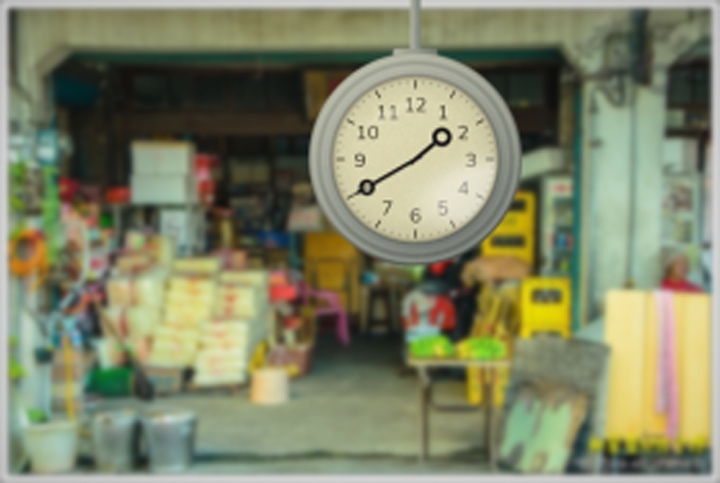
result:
1,40
